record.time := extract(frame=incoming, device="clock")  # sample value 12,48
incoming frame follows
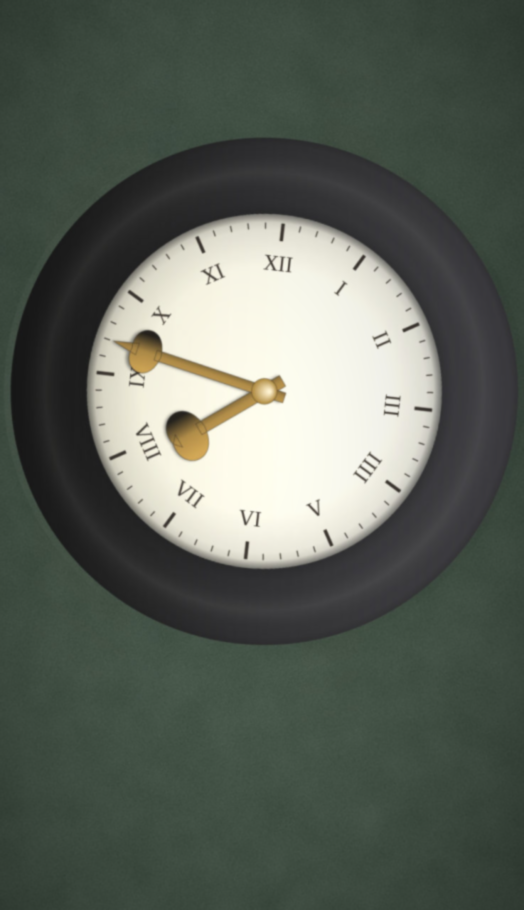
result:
7,47
